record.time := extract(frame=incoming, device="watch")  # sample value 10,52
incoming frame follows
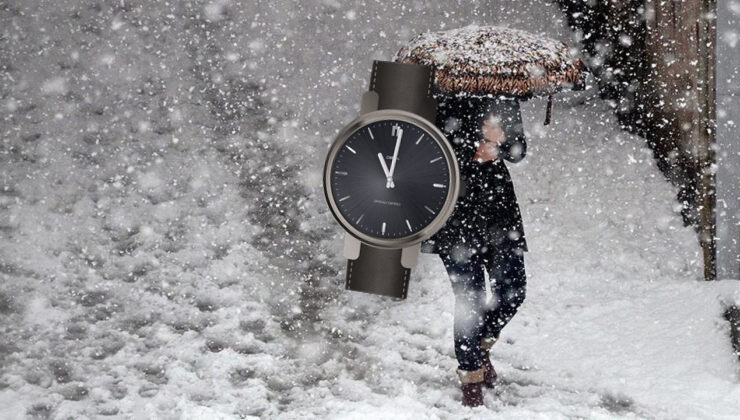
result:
11,01
